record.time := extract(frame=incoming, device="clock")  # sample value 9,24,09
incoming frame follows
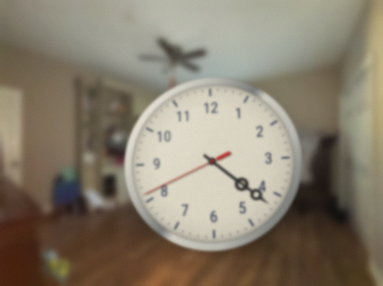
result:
4,21,41
